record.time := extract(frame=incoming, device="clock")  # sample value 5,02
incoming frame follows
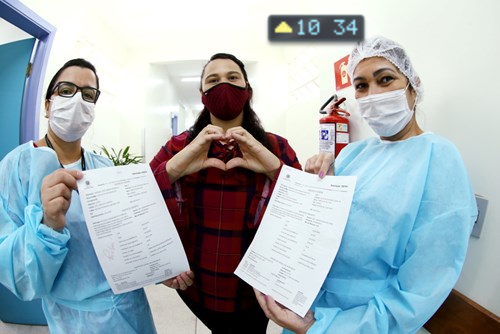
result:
10,34
